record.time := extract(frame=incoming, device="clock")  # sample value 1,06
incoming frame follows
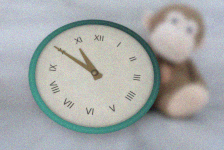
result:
10,50
